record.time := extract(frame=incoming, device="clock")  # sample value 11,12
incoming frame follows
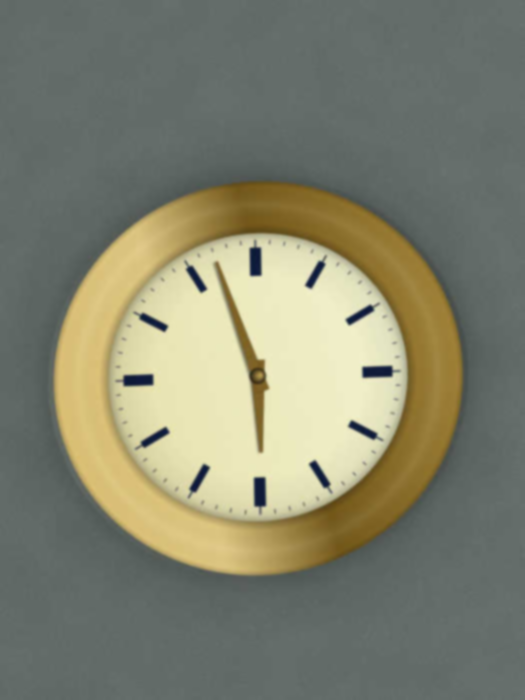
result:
5,57
